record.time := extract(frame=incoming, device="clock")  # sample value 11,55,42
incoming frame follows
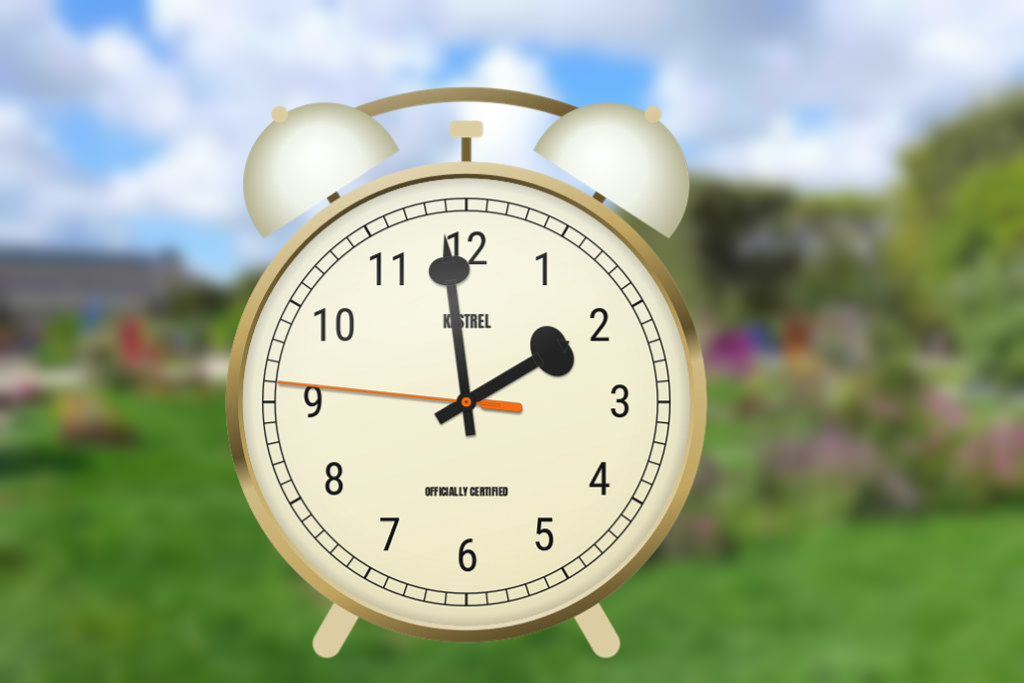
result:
1,58,46
